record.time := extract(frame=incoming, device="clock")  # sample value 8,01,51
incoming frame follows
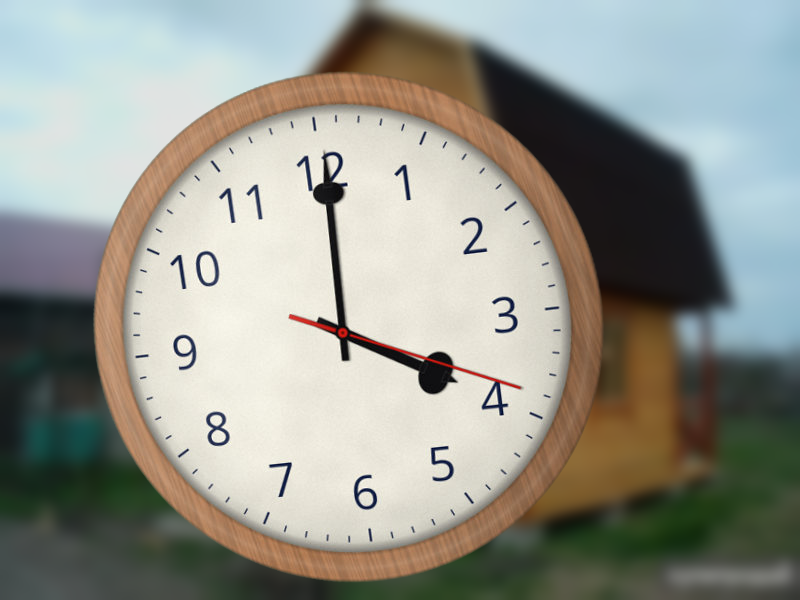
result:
4,00,19
